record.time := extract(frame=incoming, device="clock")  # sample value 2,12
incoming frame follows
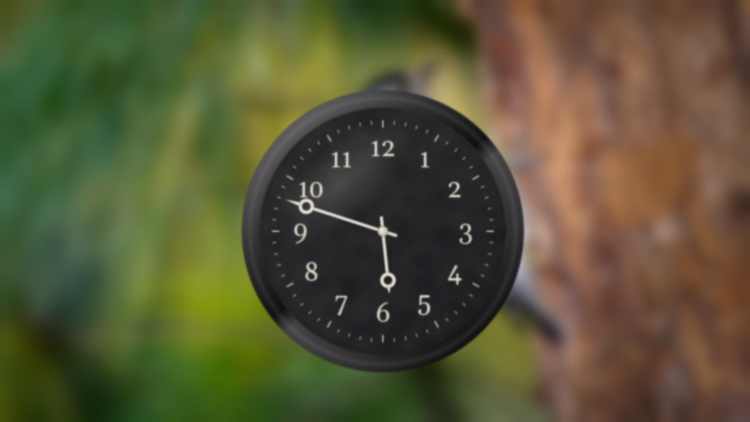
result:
5,48
